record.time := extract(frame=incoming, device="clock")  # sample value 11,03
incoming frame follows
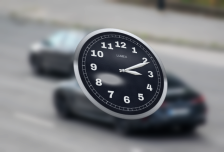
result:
3,11
